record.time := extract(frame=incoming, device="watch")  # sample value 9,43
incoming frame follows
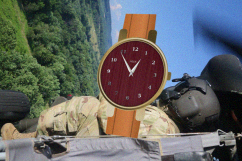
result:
12,54
